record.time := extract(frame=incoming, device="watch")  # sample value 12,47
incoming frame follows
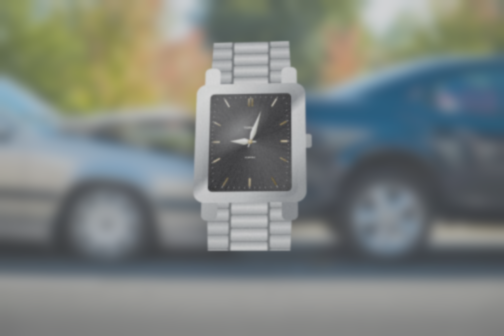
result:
9,03
